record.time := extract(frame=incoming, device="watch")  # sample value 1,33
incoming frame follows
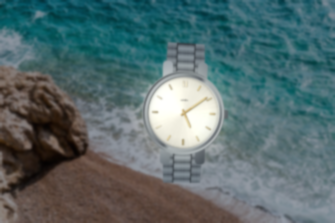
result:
5,09
